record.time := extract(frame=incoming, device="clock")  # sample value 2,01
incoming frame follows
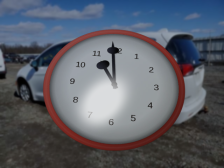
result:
10,59
